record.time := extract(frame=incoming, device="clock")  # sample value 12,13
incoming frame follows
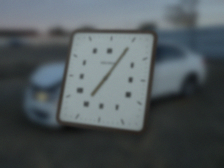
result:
7,05
